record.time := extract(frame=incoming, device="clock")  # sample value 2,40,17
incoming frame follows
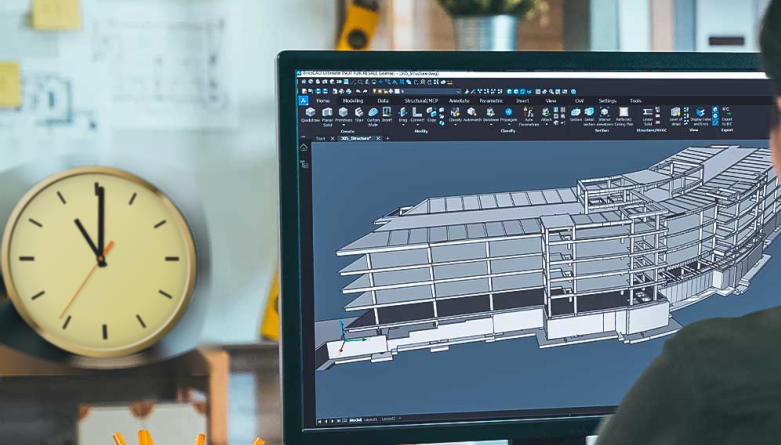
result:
11,00,36
